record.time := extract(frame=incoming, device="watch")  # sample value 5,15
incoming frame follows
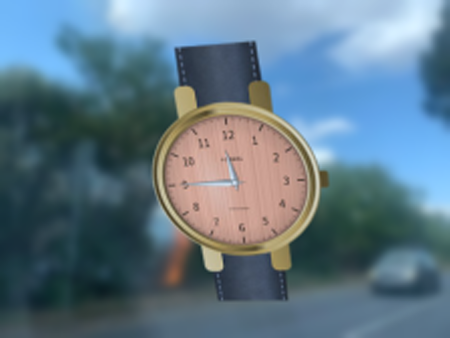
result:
11,45
